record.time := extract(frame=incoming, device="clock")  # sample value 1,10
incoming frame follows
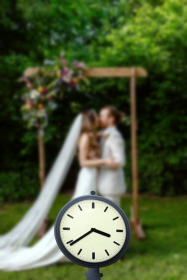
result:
3,39
